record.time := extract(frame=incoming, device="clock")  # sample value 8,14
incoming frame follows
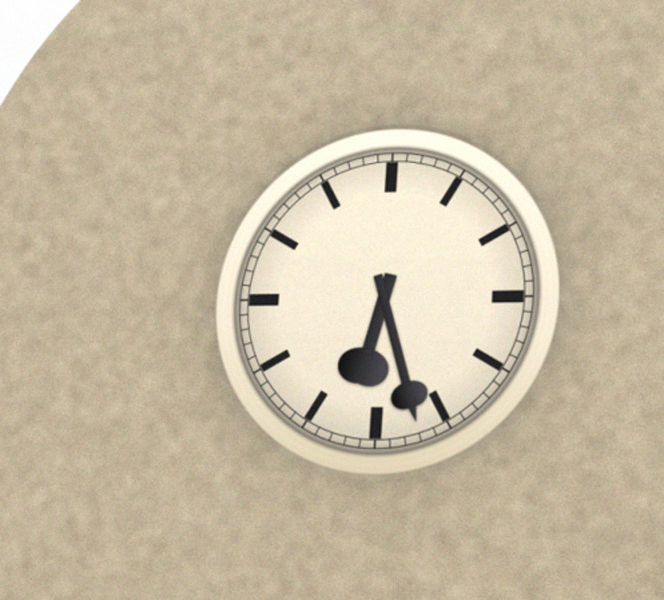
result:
6,27
